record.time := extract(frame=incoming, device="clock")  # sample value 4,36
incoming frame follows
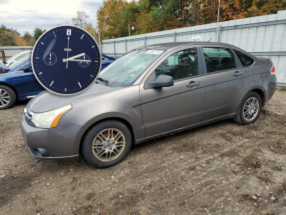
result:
2,15
